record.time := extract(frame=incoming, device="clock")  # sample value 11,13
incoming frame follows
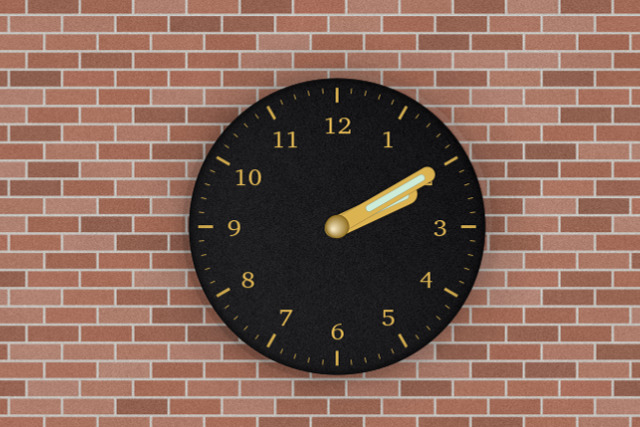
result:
2,10
